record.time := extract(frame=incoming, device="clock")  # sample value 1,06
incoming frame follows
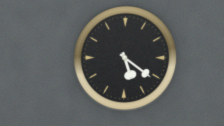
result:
5,21
